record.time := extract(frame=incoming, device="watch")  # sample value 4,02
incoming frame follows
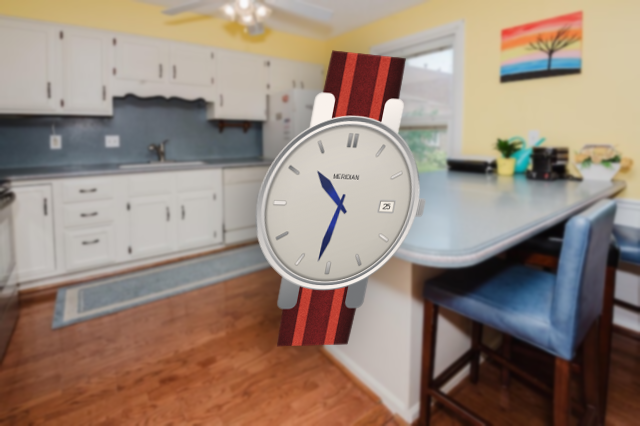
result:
10,32
